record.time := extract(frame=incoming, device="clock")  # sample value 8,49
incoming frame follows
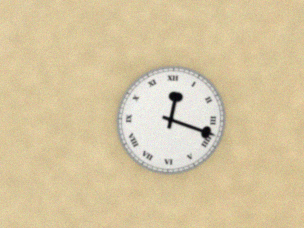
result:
12,18
